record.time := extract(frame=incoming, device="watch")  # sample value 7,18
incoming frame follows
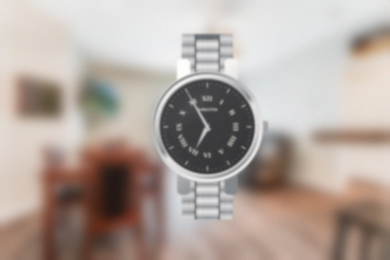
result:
6,55
